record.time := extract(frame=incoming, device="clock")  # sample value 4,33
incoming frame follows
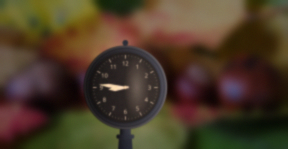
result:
8,46
